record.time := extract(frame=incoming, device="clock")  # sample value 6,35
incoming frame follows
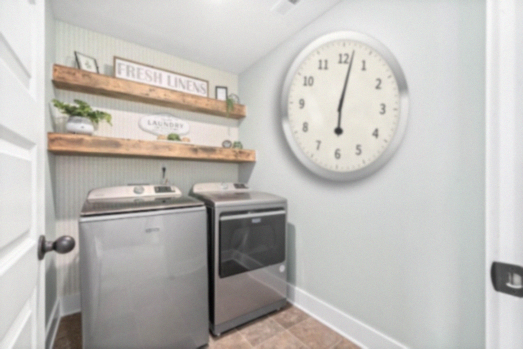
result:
6,02
